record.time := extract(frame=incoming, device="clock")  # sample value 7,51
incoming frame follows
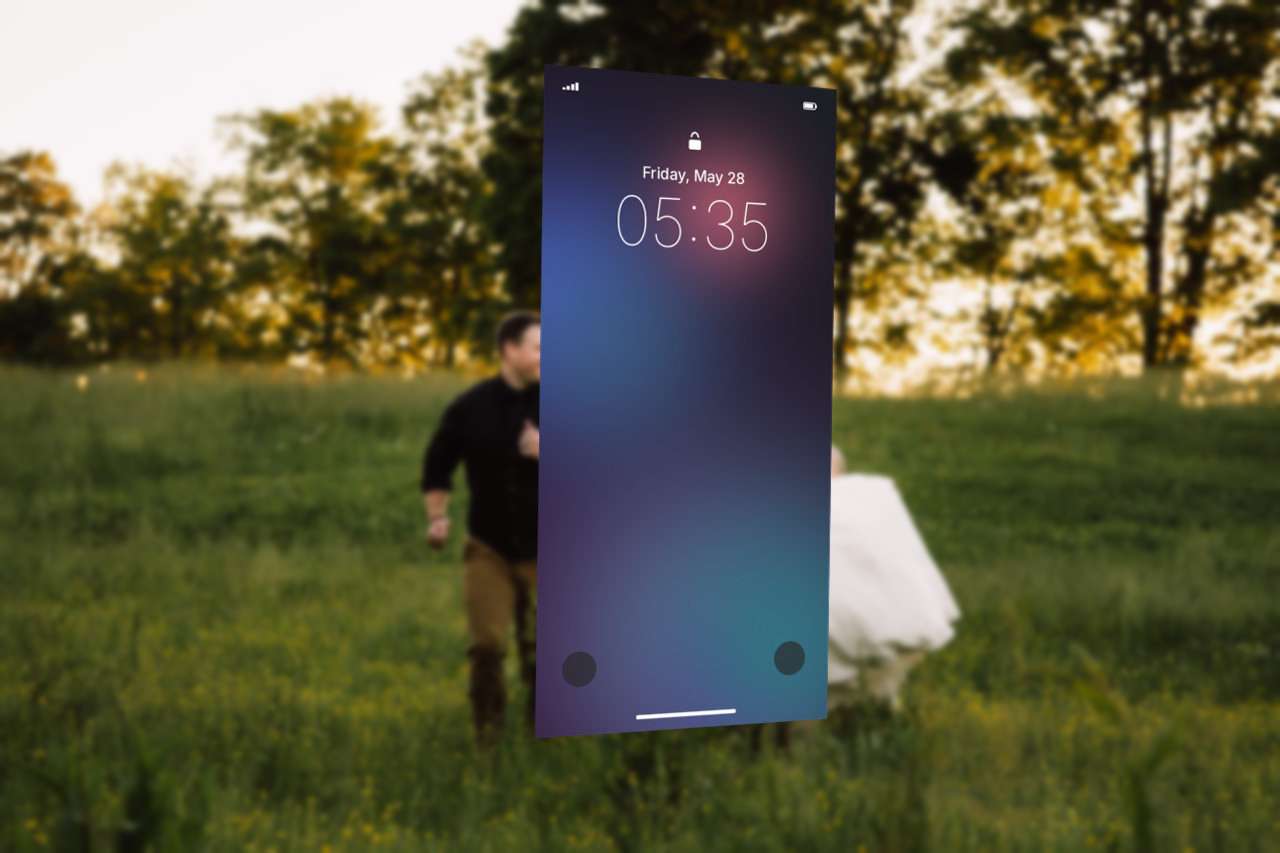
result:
5,35
